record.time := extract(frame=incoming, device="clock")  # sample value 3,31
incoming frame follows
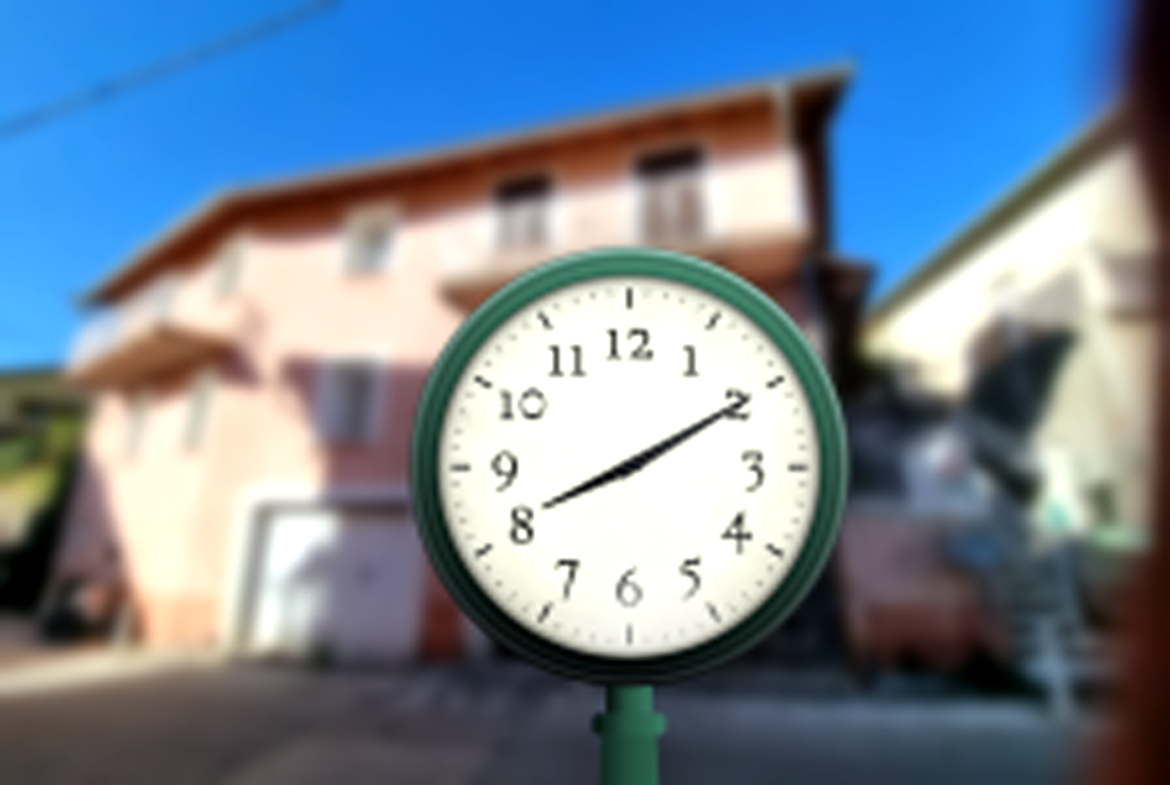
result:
8,10
